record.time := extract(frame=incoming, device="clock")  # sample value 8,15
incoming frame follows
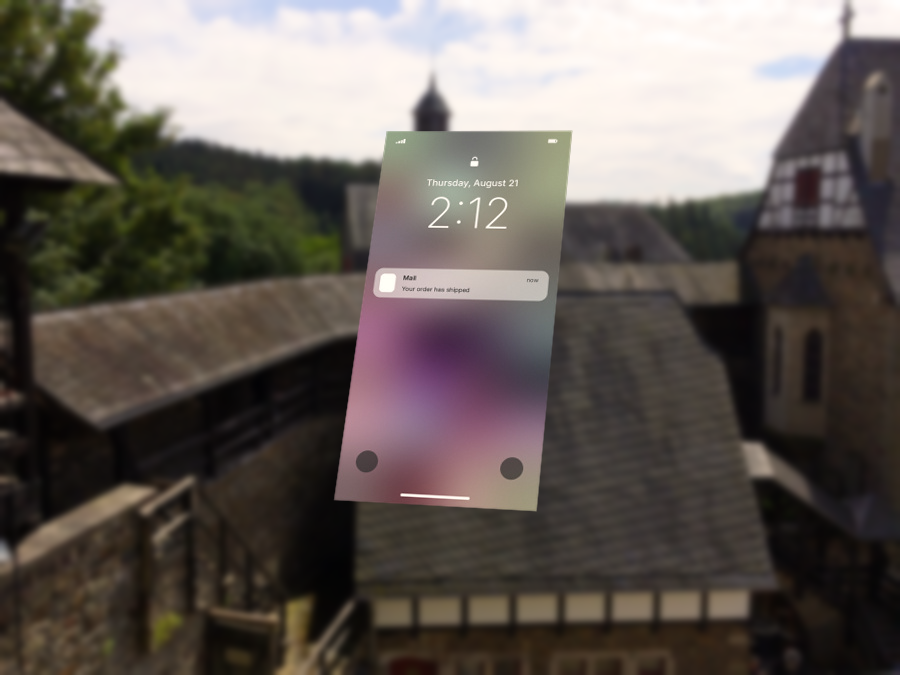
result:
2,12
